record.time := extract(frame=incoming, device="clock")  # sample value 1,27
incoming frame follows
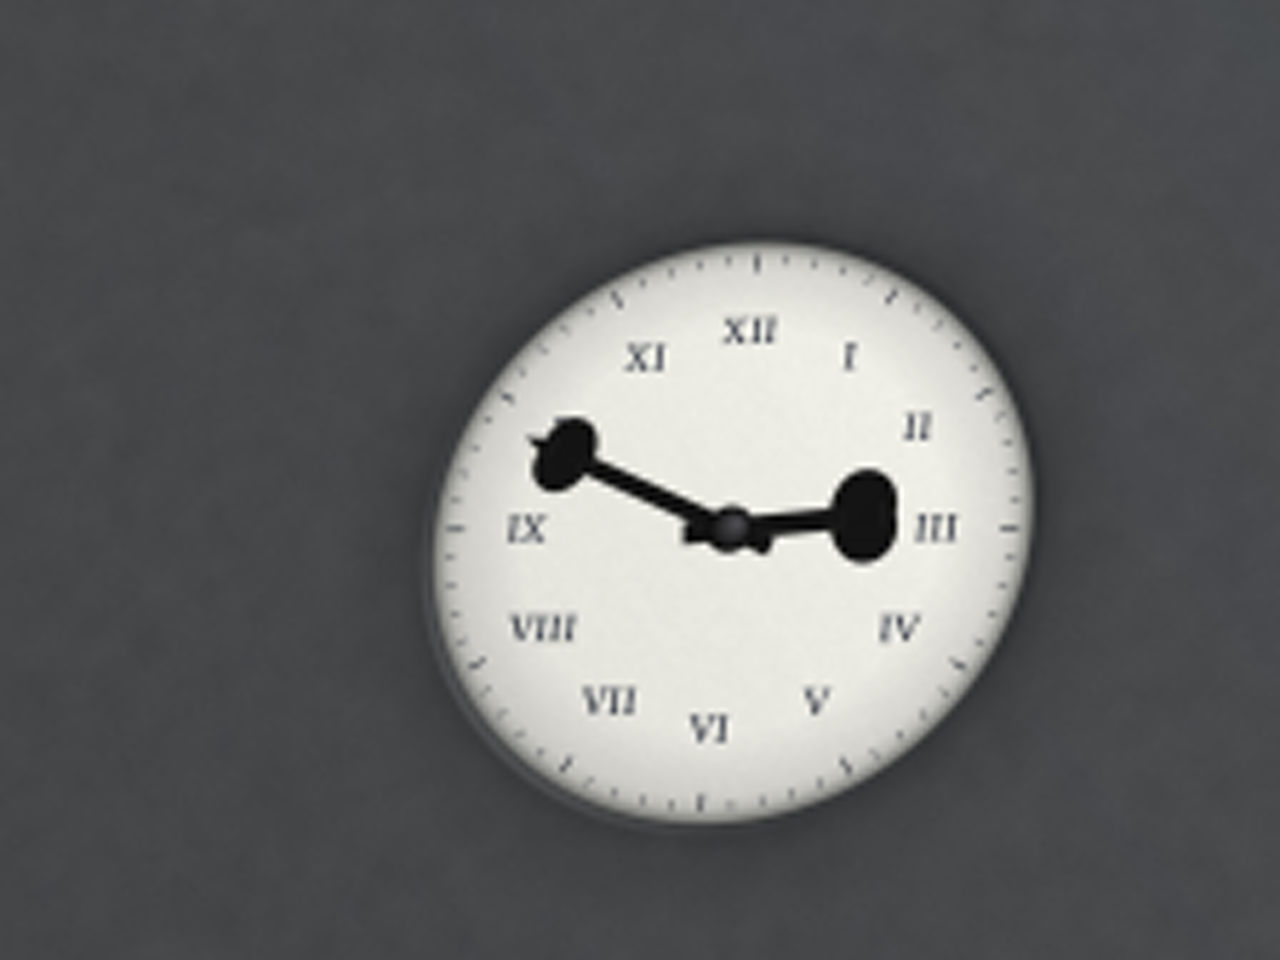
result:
2,49
